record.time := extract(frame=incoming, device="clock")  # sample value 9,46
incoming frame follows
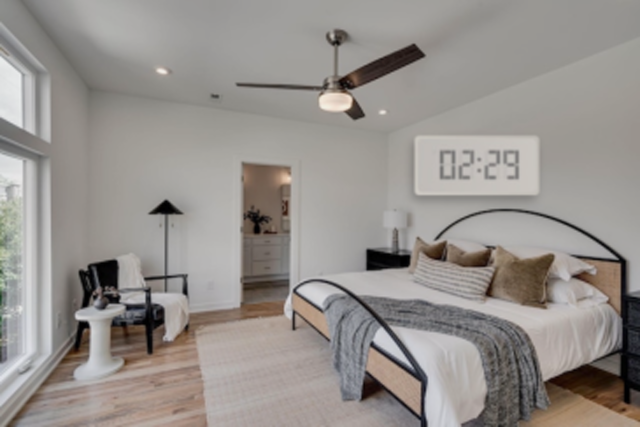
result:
2,29
